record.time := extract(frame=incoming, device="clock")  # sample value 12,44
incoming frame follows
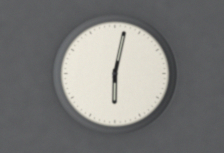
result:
6,02
